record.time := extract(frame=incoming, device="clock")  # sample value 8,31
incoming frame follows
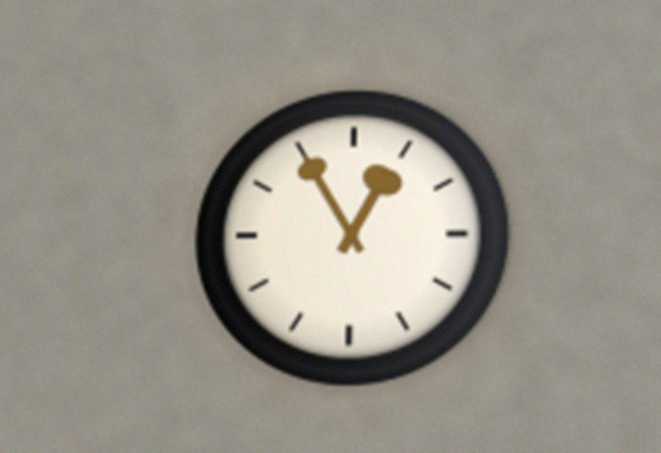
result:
12,55
